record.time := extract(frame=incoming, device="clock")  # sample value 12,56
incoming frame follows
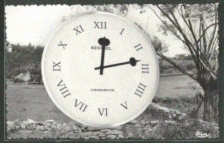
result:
12,13
